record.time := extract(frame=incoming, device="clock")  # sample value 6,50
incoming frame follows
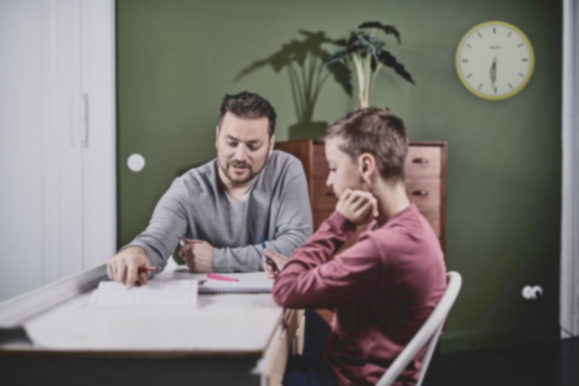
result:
6,31
